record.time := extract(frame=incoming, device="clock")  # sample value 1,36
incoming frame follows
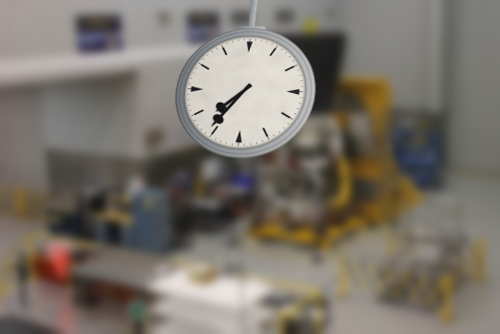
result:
7,36
